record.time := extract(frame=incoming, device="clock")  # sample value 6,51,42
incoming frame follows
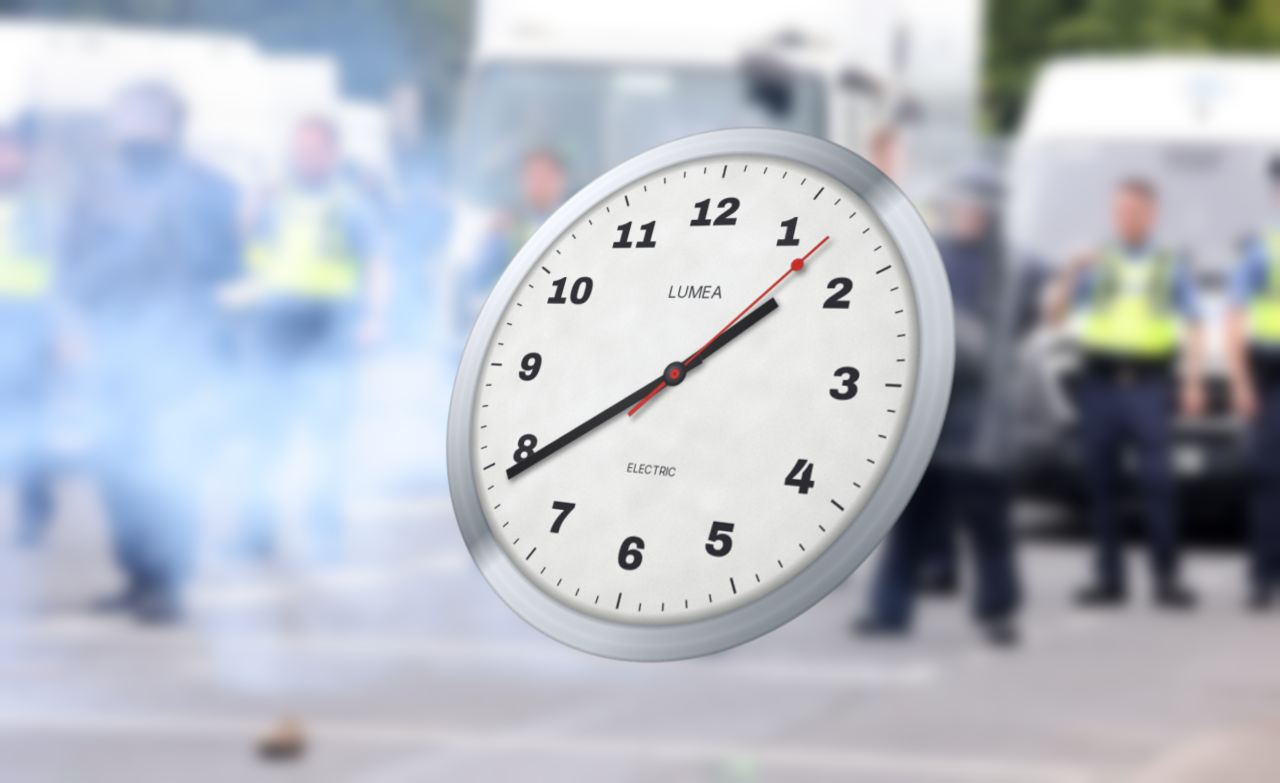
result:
1,39,07
